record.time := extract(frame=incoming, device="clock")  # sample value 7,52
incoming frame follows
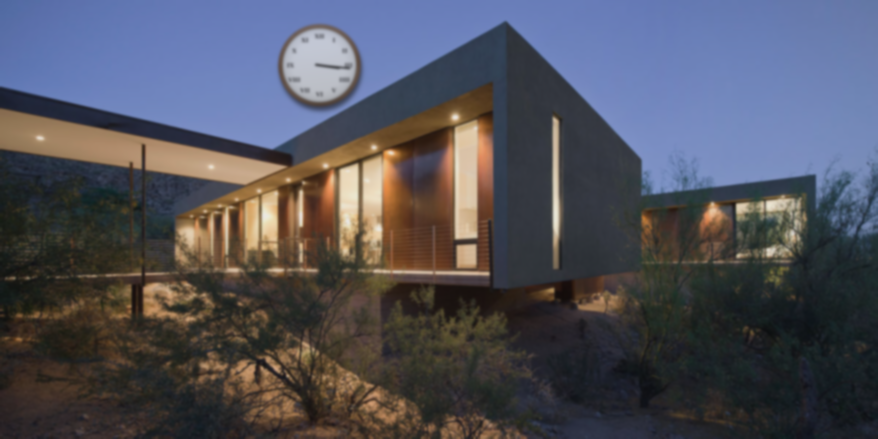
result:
3,16
